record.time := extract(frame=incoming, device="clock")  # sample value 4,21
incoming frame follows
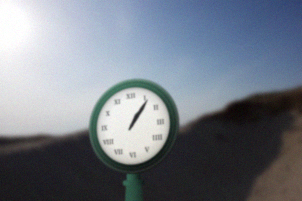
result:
1,06
